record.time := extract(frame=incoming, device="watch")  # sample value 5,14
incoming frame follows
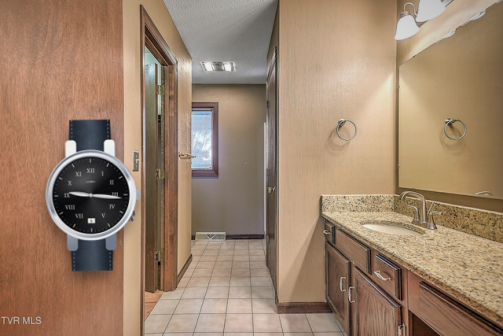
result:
9,16
